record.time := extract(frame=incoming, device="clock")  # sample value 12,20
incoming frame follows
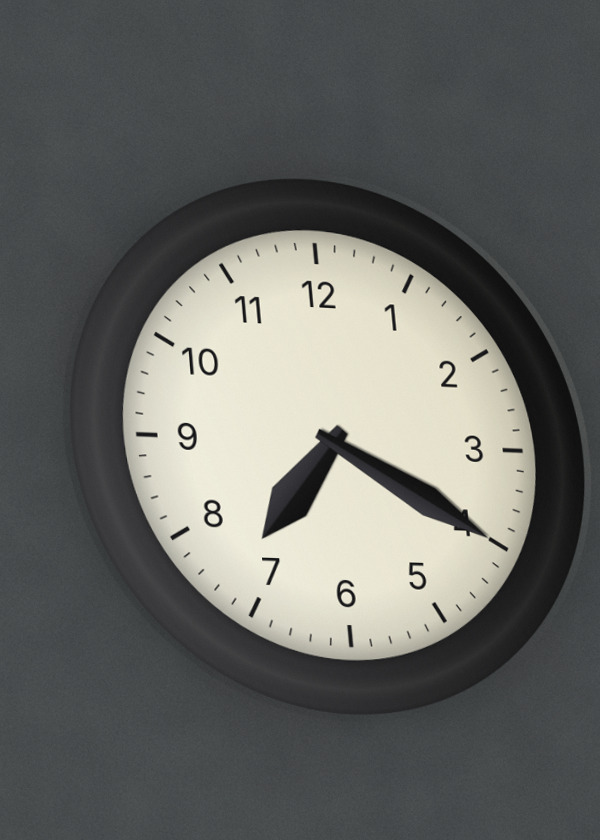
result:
7,20
